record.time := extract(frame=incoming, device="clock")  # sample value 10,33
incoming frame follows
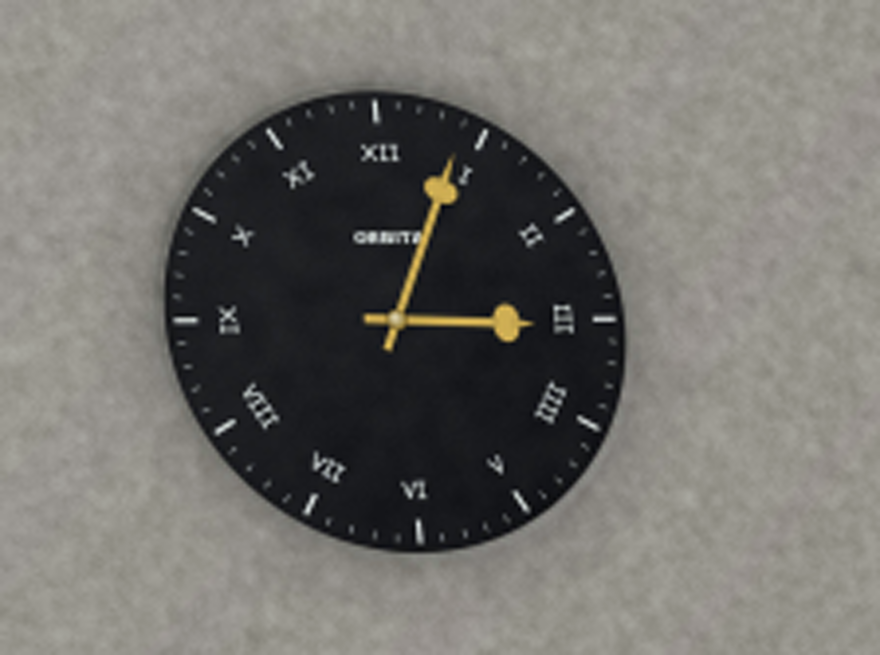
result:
3,04
